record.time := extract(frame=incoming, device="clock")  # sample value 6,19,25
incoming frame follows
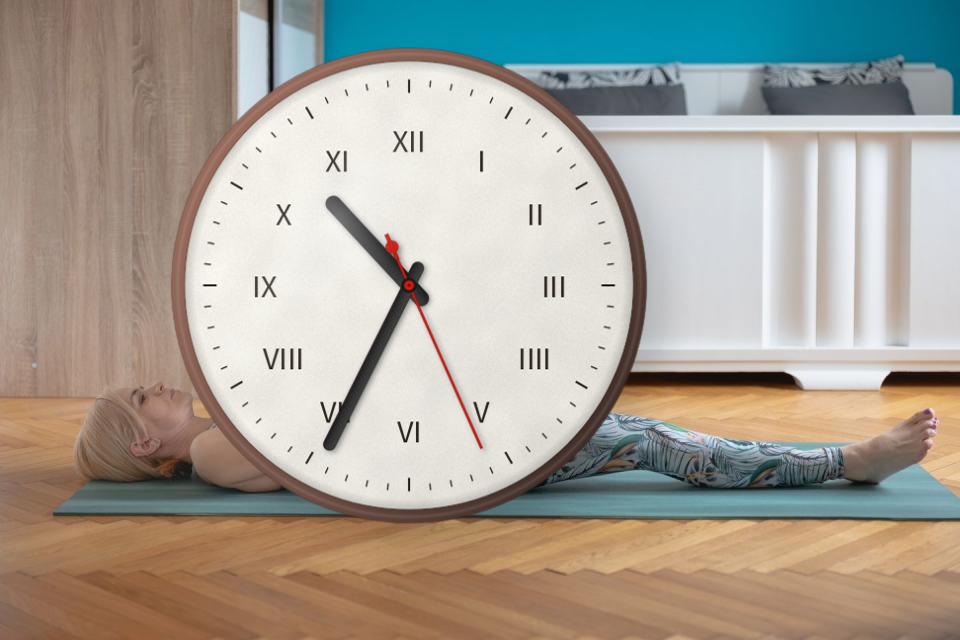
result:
10,34,26
